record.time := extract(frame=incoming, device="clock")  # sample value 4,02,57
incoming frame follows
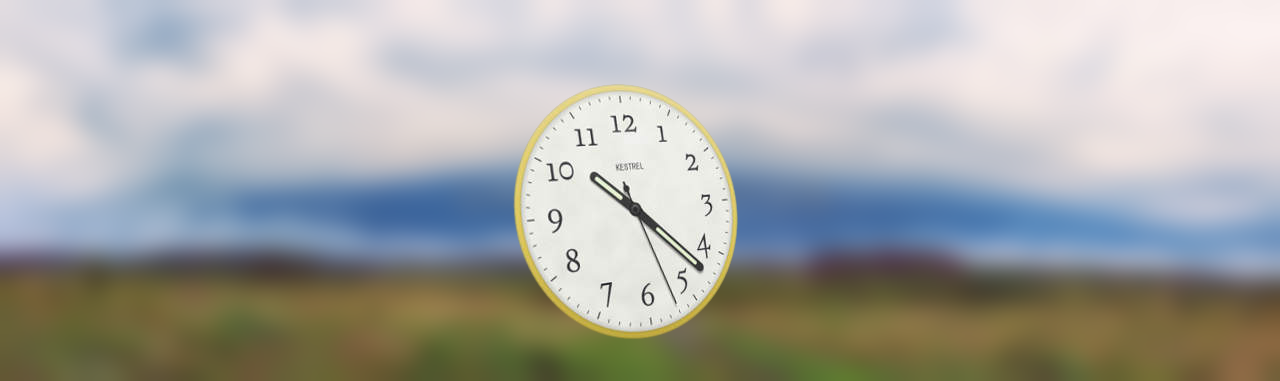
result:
10,22,27
